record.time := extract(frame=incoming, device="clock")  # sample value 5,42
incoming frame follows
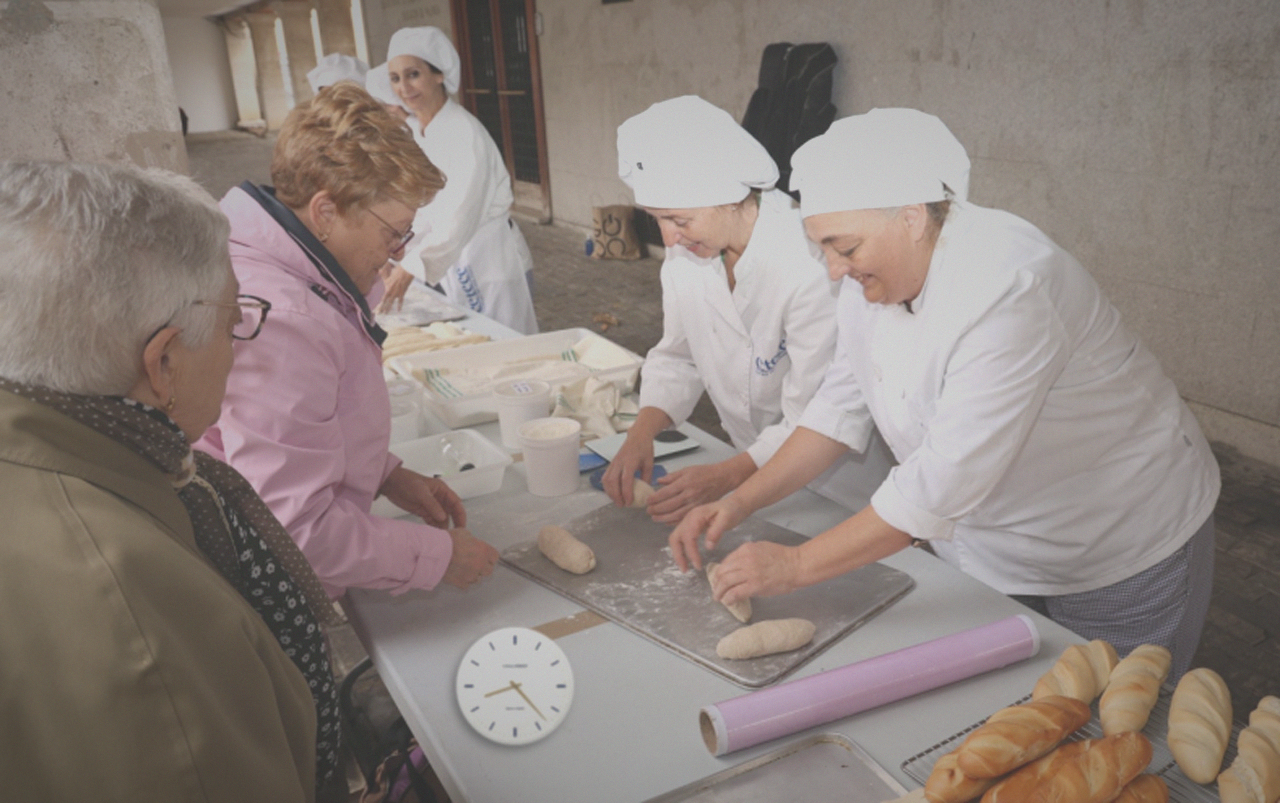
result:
8,23
